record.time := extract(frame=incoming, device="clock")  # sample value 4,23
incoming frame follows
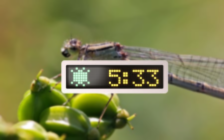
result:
5,33
